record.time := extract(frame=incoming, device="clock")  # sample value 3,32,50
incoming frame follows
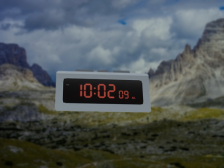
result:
10,02,09
